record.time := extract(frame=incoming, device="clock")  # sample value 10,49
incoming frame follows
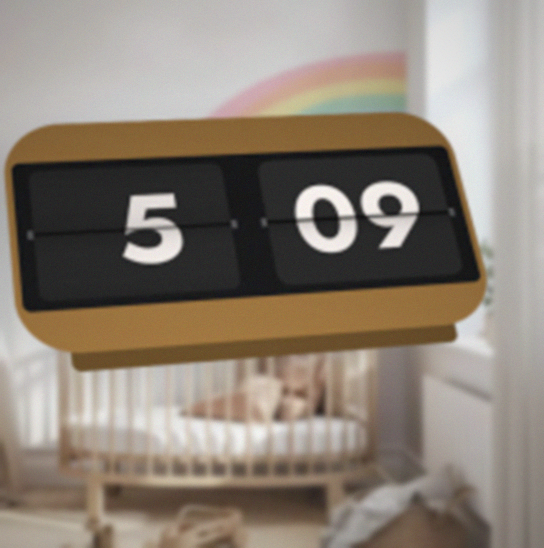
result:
5,09
